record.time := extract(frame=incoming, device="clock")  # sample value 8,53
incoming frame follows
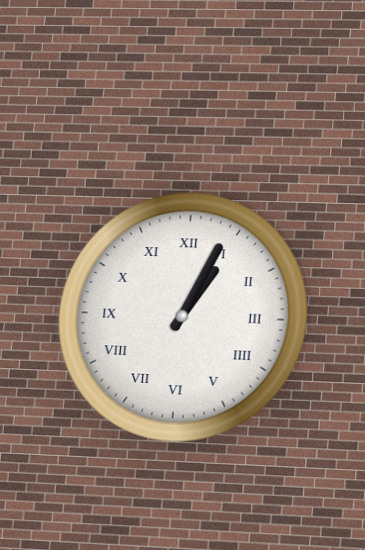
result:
1,04
